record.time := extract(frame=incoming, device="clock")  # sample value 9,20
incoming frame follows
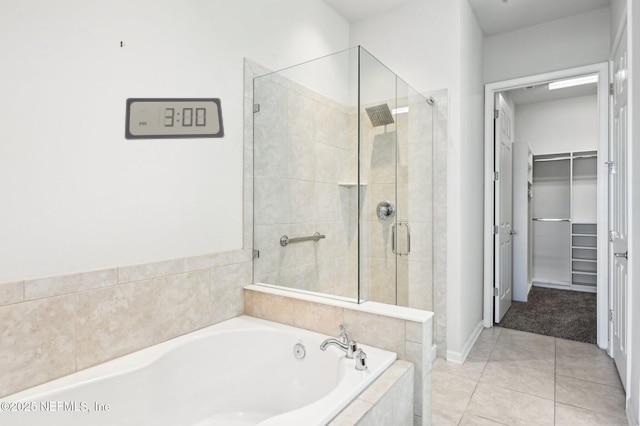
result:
3,00
